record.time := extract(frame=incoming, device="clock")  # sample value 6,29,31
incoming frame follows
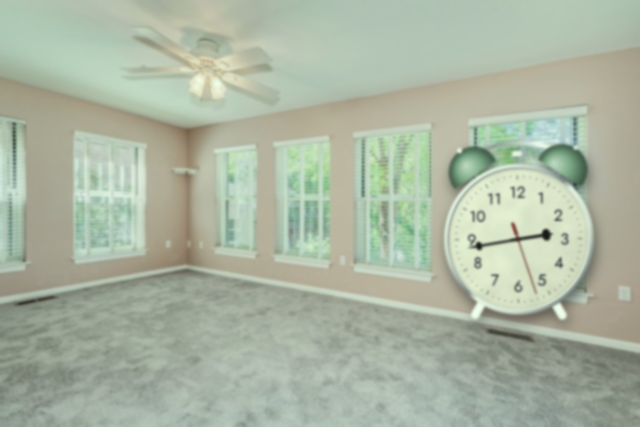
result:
2,43,27
